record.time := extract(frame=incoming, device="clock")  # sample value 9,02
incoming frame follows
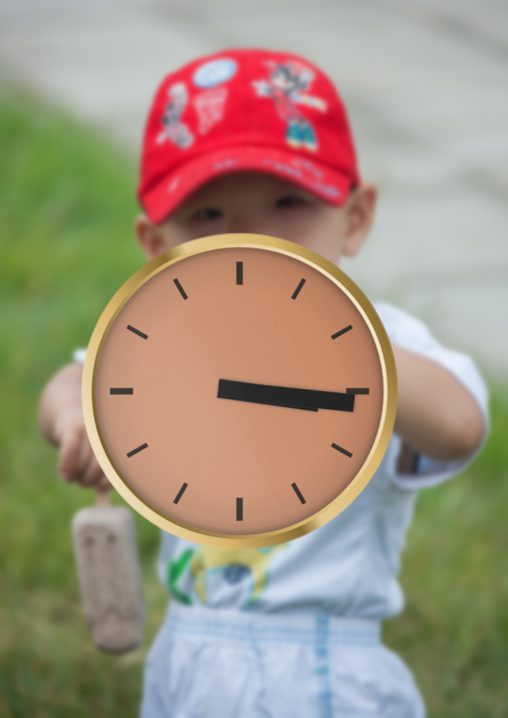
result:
3,16
